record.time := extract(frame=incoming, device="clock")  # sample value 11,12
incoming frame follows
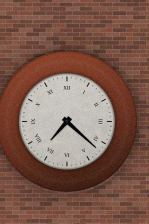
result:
7,22
